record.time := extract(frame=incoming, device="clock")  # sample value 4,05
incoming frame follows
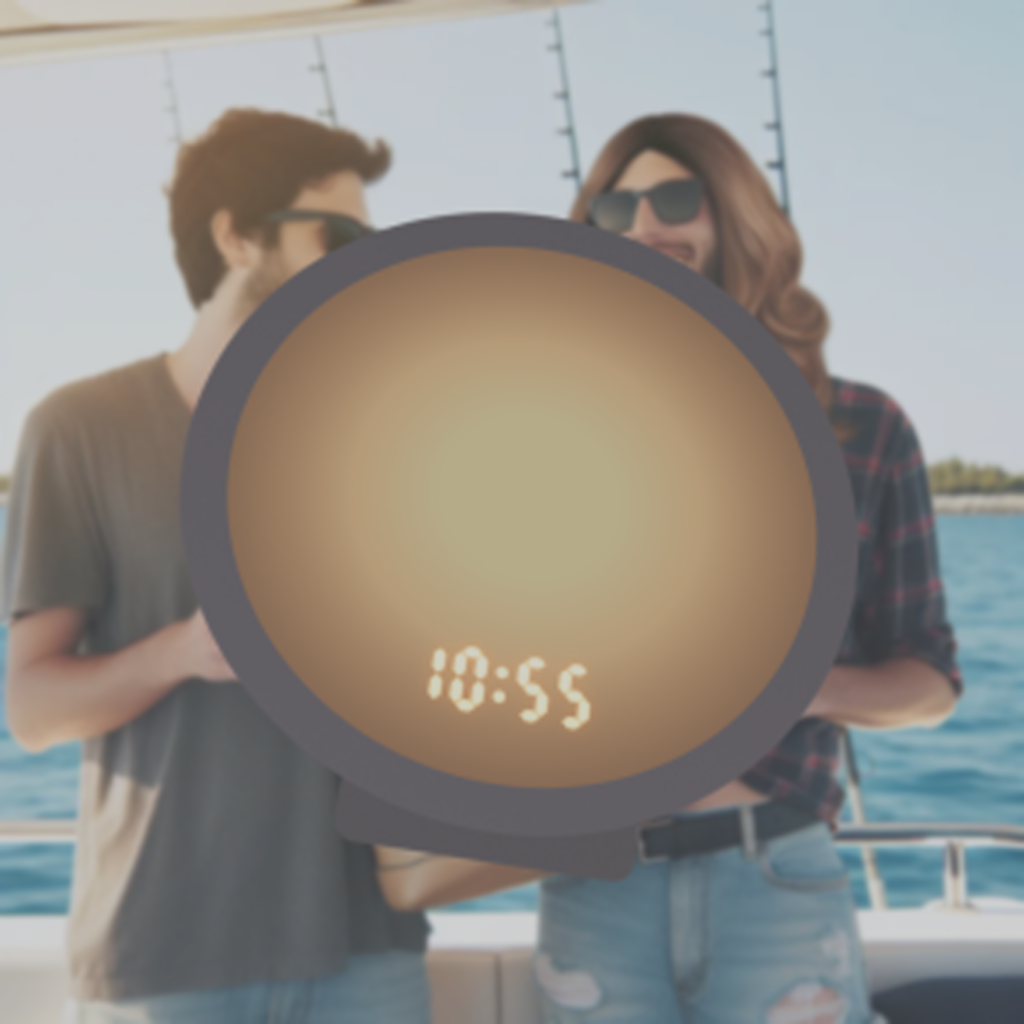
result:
10,55
